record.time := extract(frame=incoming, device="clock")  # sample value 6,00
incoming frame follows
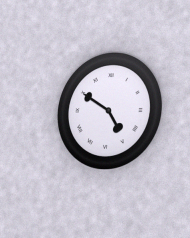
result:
4,50
